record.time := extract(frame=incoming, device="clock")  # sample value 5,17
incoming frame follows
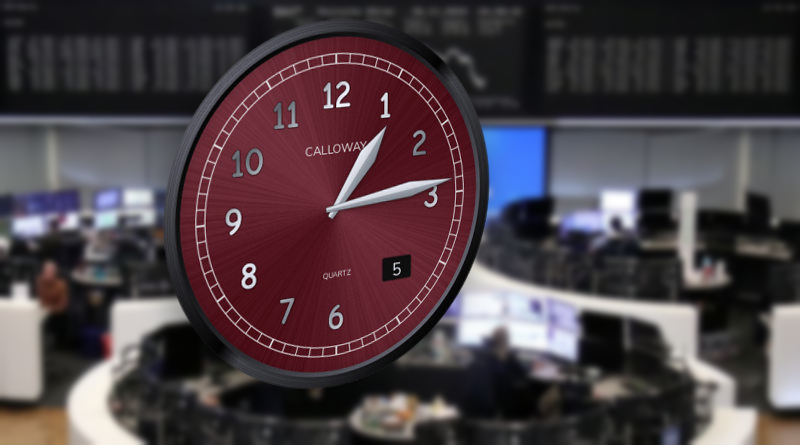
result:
1,14
